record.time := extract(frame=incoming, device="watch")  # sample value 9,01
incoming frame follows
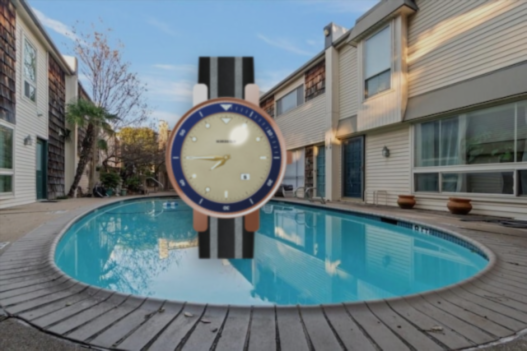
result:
7,45
